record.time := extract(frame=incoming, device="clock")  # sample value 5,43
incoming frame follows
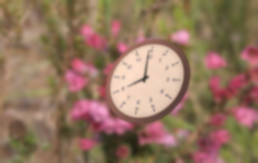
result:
7,59
